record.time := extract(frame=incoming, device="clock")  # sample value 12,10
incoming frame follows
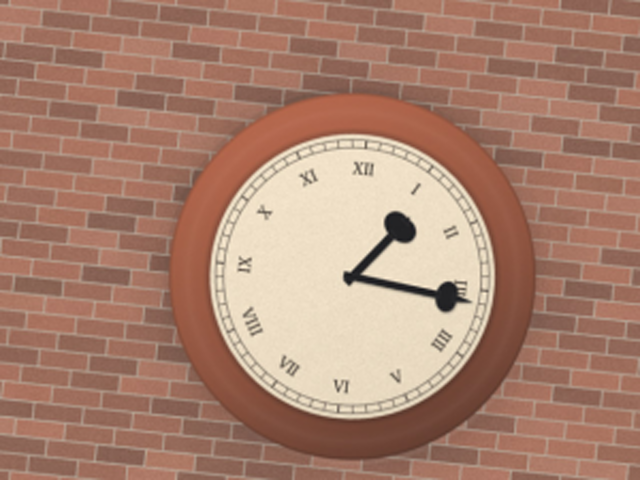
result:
1,16
